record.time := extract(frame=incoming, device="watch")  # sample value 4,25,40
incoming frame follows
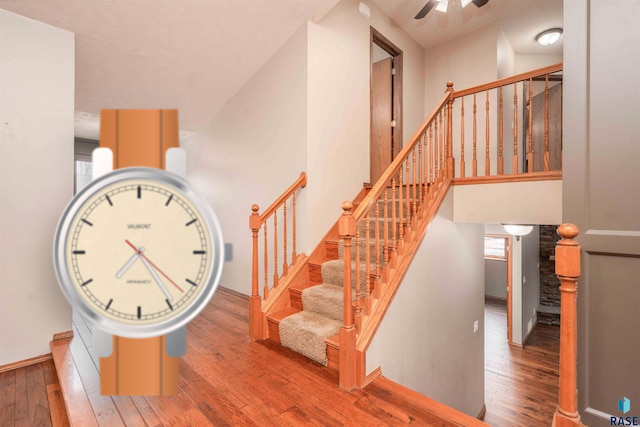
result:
7,24,22
